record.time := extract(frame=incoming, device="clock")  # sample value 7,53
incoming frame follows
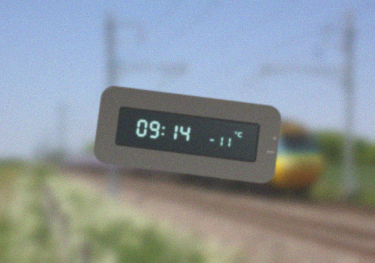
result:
9,14
